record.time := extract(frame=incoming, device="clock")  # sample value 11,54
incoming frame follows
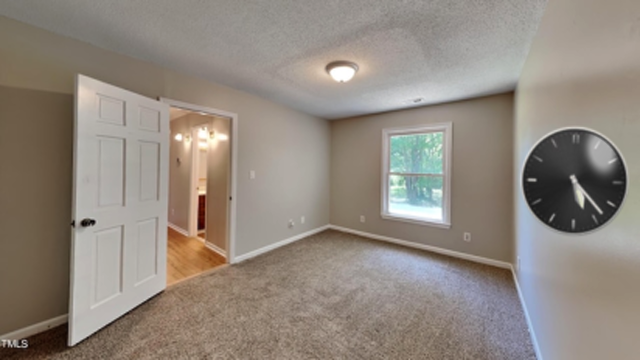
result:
5,23
